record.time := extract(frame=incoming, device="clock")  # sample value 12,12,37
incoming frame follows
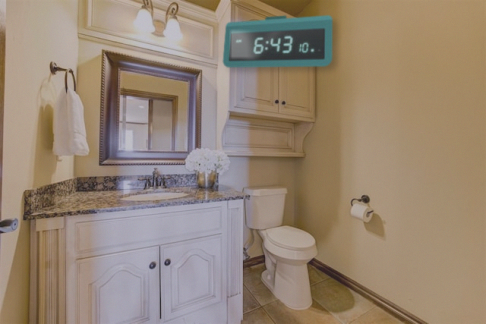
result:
6,43,10
